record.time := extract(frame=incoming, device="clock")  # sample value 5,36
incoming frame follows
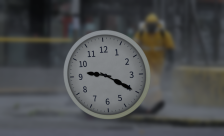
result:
9,20
